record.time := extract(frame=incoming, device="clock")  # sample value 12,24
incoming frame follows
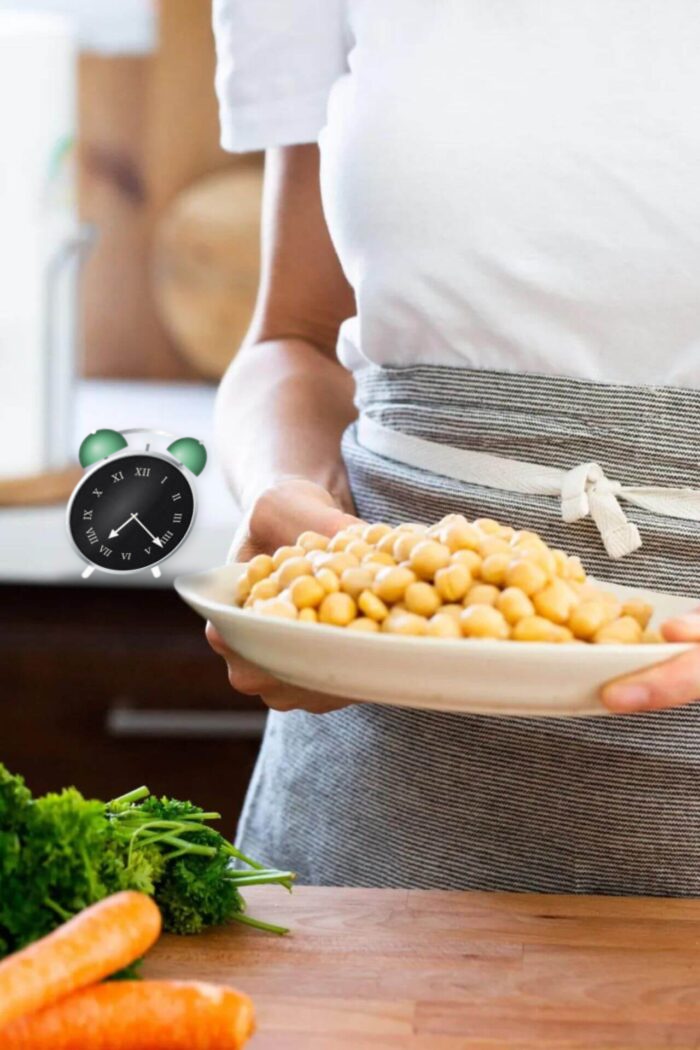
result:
7,22
